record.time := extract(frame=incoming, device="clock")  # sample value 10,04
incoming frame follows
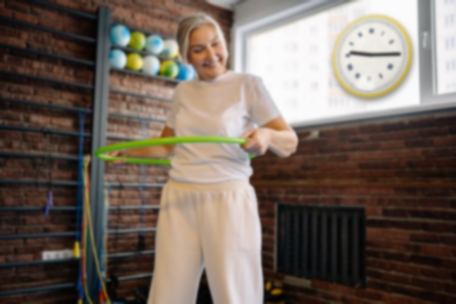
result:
9,15
